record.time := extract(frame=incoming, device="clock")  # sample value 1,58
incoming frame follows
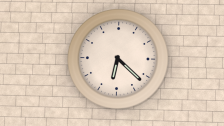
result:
6,22
